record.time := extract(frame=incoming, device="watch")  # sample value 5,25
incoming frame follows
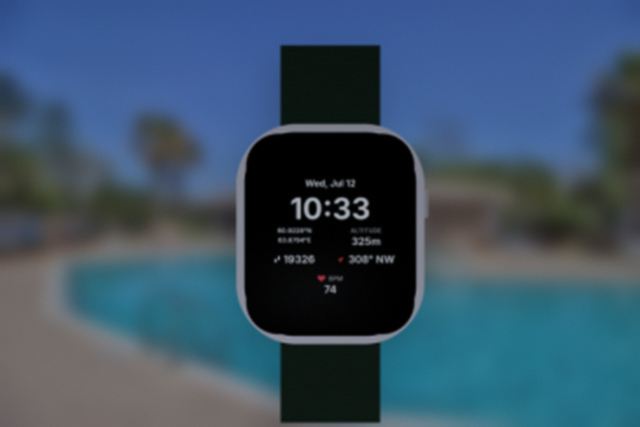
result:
10,33
